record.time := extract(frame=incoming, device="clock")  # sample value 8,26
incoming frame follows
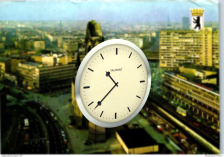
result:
10,38
